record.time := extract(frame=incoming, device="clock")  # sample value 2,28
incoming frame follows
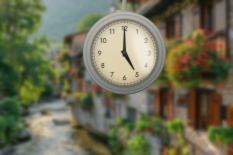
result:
5,00
